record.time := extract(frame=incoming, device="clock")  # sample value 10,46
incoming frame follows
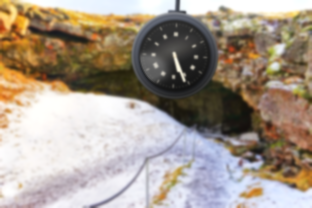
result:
5,26
